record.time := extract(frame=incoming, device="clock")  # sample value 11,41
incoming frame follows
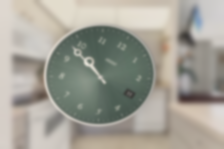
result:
9,48
